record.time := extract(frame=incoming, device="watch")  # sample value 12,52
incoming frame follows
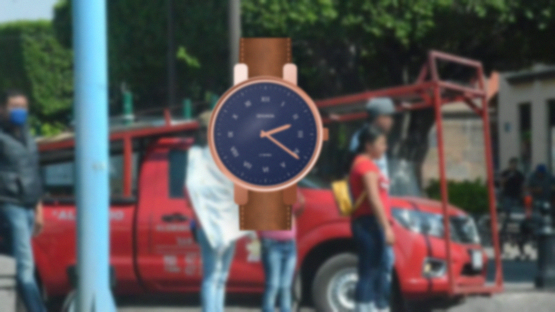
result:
2,21
